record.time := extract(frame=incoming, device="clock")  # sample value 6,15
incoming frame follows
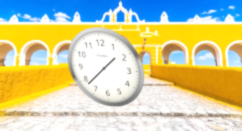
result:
1,38
